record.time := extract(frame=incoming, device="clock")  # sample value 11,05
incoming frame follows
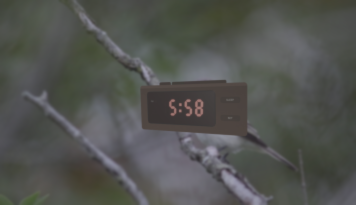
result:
5,58
